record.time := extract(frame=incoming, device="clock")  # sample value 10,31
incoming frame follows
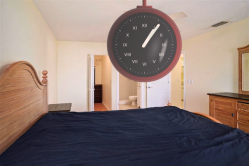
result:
1,06
